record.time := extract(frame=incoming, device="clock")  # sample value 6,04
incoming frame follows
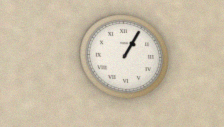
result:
1,05
